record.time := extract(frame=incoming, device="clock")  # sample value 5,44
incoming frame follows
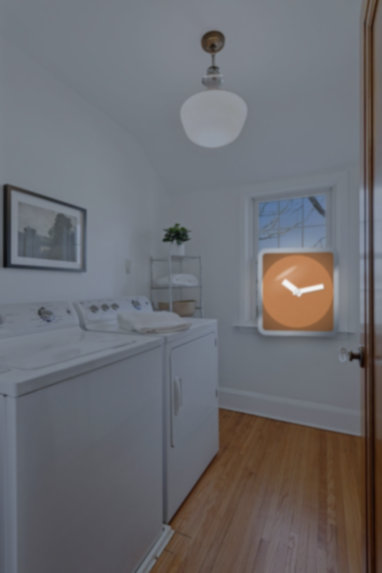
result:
10,13
